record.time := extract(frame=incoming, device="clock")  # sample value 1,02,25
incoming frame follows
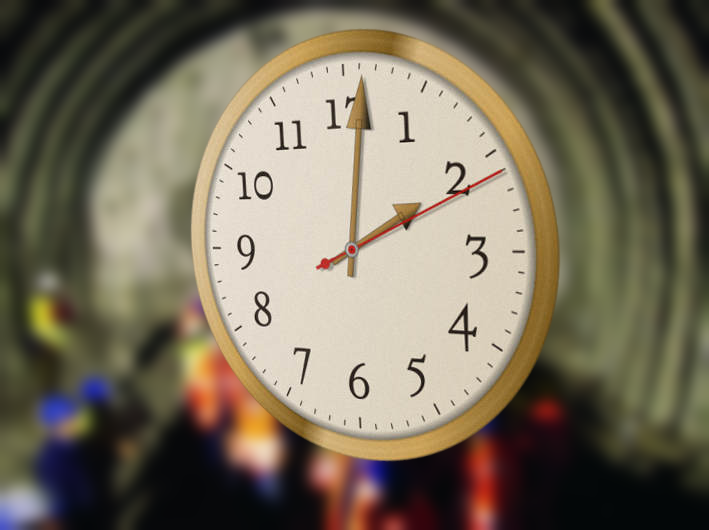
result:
2,01,11
